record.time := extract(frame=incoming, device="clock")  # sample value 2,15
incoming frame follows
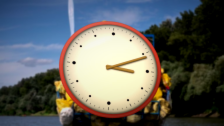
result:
3,11
